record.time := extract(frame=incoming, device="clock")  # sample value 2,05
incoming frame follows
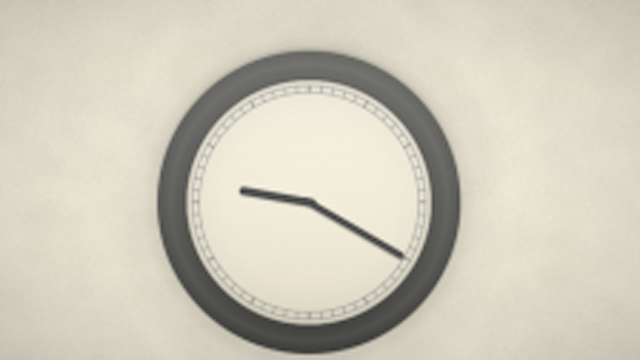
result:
9,20
